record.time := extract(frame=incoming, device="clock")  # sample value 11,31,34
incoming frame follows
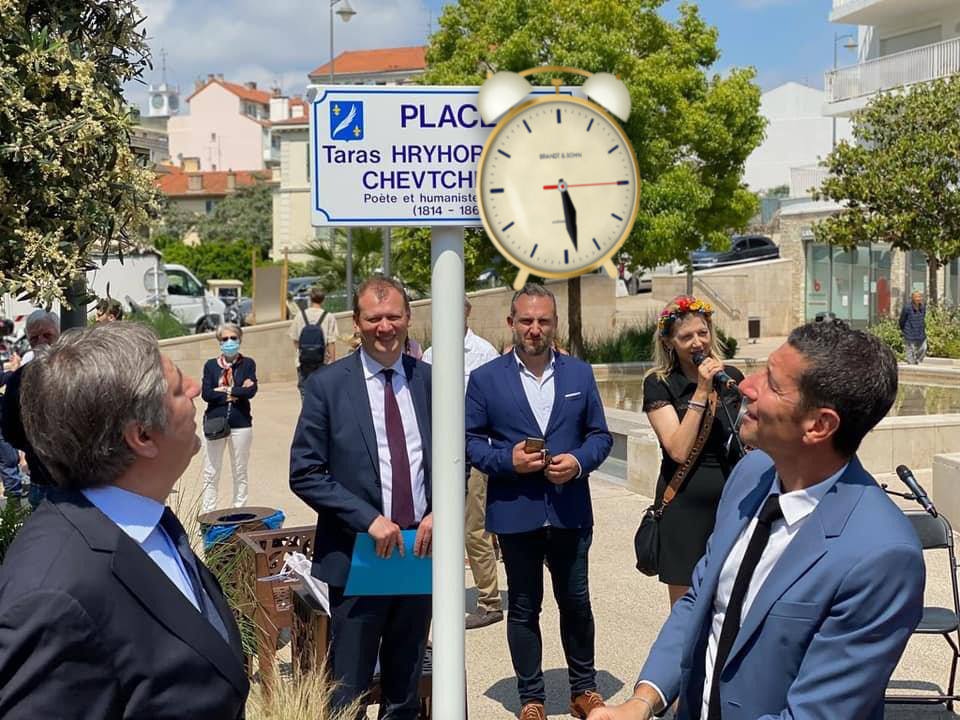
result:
5,28,15
